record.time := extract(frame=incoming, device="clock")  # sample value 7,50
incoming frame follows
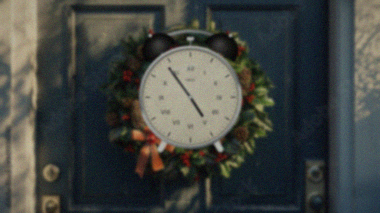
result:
4,54
